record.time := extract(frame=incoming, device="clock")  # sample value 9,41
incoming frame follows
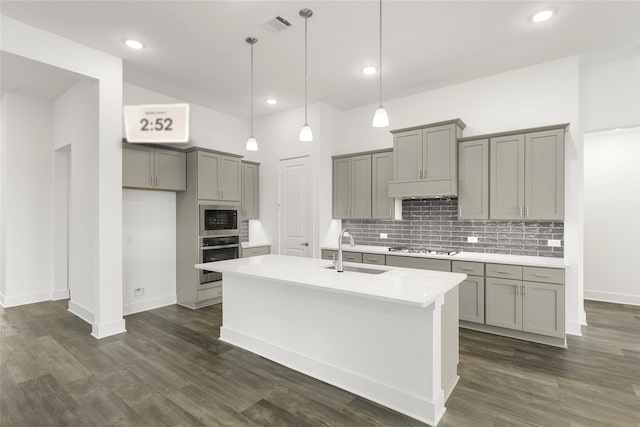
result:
2,52
